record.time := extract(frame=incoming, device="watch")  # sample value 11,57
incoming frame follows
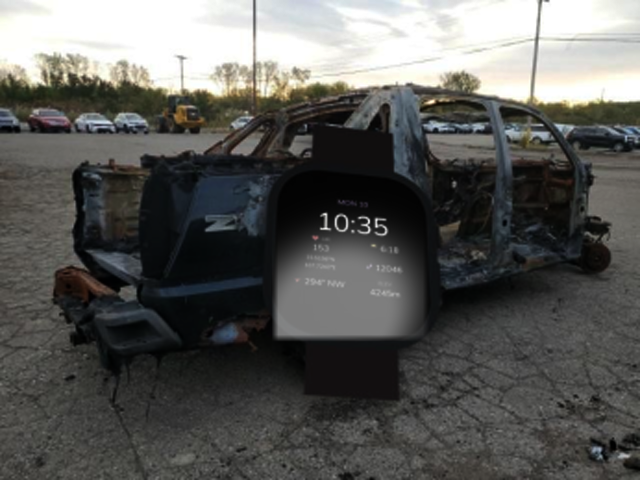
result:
10,35
